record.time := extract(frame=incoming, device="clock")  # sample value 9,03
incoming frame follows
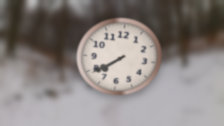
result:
7,39
